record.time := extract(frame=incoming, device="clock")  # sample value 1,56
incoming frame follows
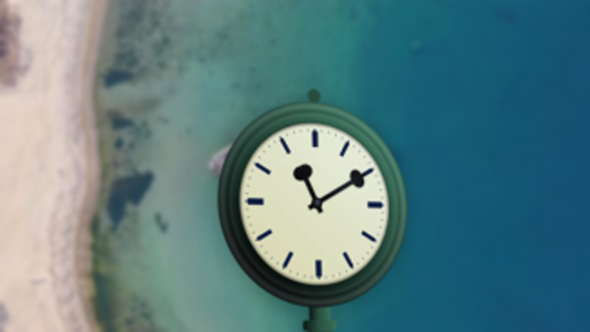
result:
11,10
